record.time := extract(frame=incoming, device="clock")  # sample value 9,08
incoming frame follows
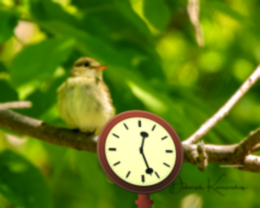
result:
12,27
